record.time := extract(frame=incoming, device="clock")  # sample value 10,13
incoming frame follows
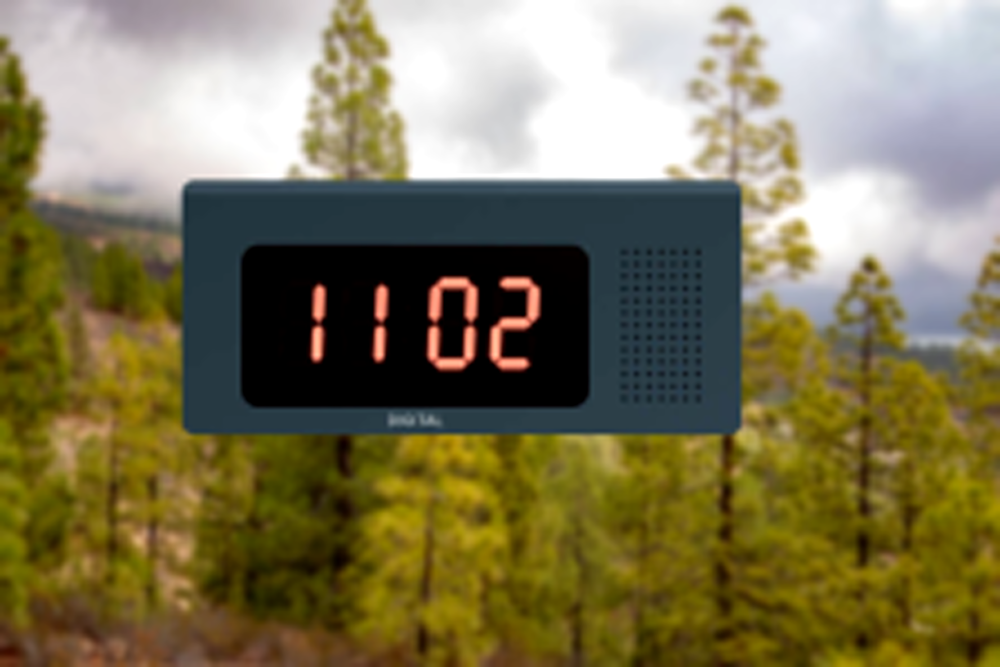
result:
11,02
